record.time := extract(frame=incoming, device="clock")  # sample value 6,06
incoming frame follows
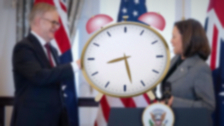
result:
8,28
